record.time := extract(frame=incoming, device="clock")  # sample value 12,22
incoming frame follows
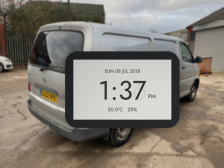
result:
1,37
